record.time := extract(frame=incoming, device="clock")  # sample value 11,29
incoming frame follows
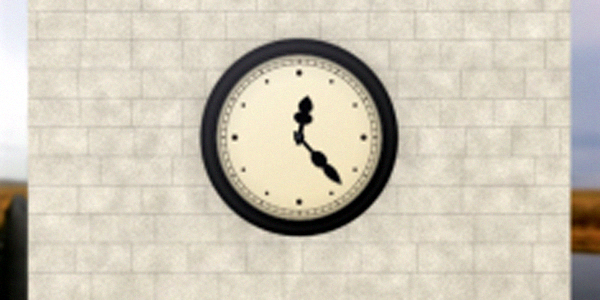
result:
12,23
